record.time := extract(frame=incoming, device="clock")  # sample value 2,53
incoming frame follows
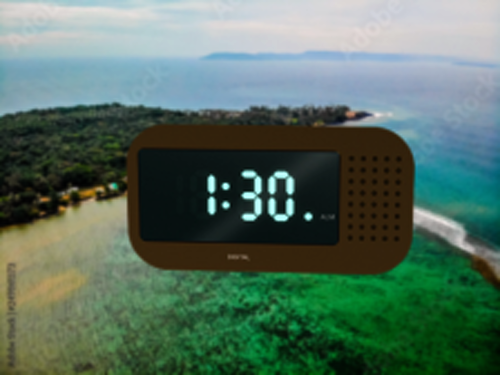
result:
1,30
